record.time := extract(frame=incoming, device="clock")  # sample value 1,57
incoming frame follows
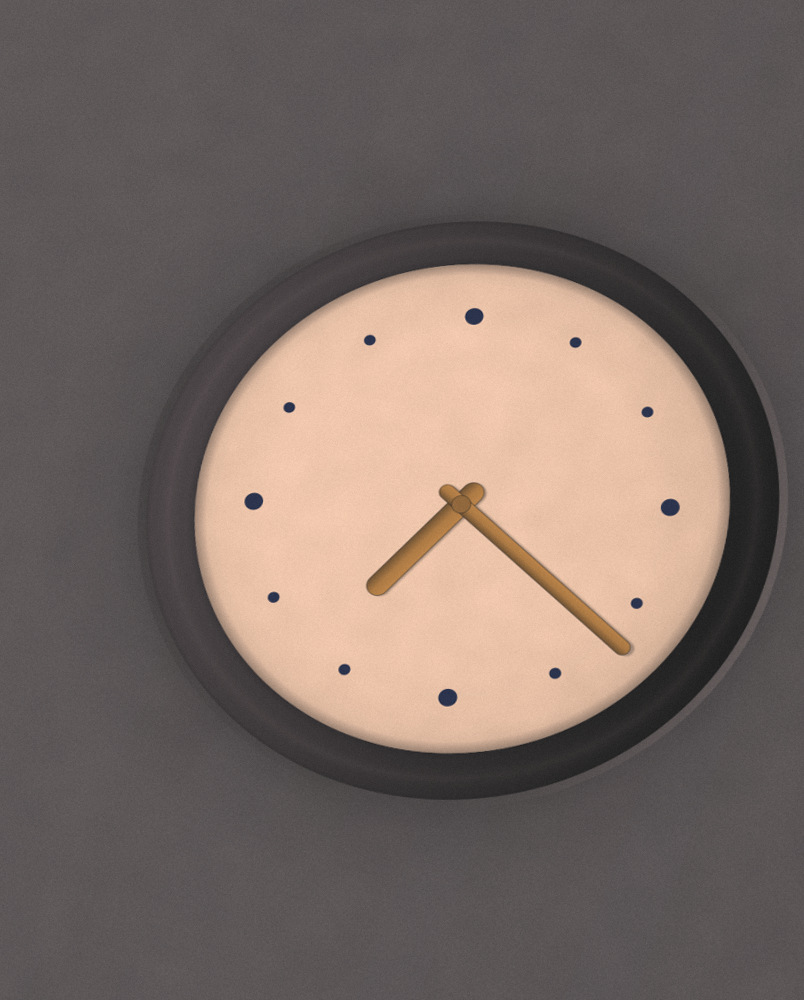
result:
7,22
